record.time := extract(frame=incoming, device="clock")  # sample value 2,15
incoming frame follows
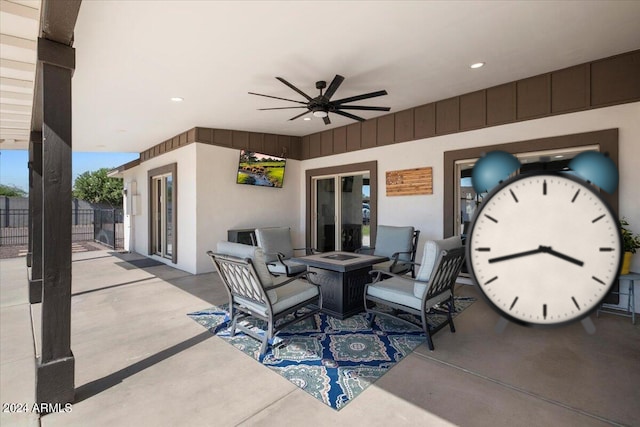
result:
3,43
